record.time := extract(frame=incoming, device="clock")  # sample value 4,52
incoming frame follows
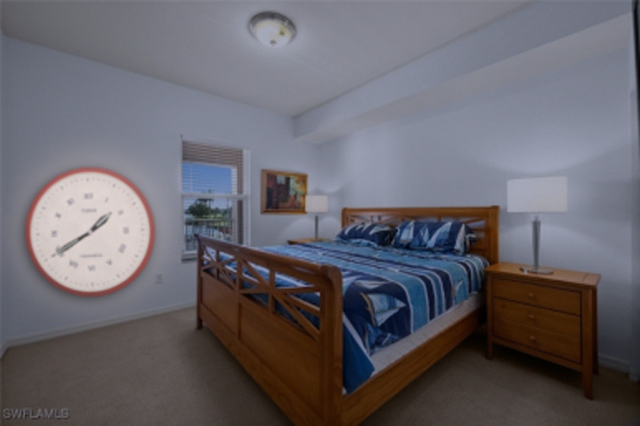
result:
1,40
